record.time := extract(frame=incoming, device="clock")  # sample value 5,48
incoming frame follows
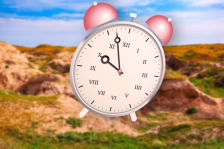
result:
9,57
